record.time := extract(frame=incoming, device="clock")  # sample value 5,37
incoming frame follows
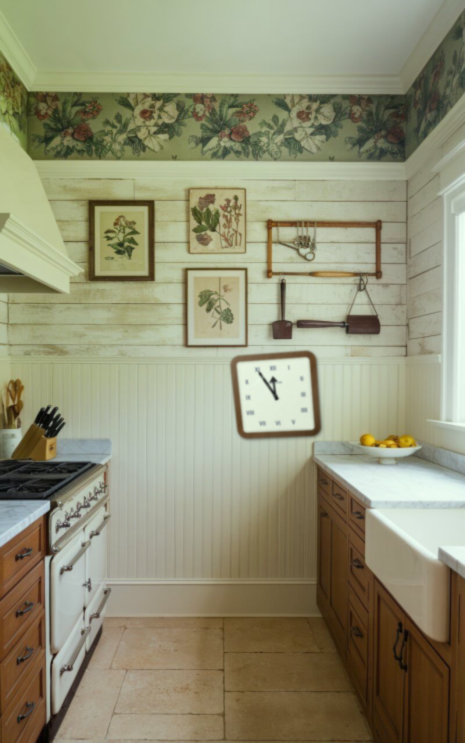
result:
11,55
